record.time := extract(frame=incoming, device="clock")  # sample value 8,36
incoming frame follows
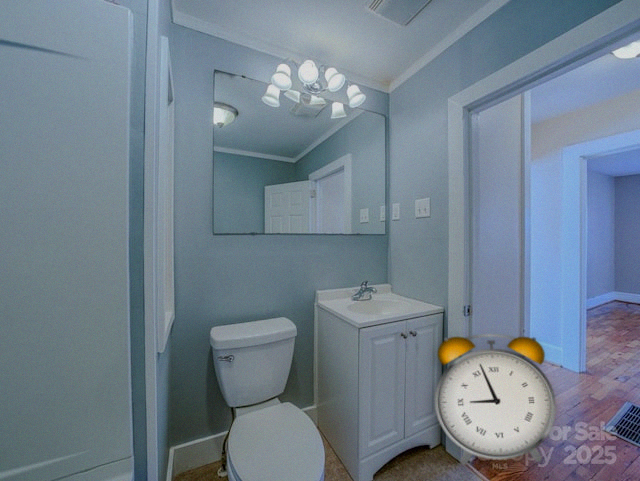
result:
8,57
